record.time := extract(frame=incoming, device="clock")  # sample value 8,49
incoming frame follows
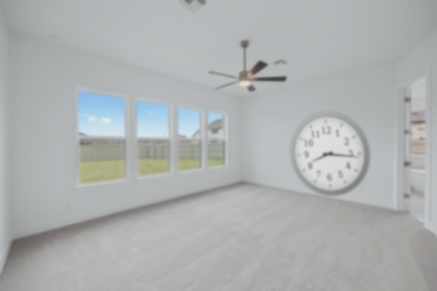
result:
8,16
